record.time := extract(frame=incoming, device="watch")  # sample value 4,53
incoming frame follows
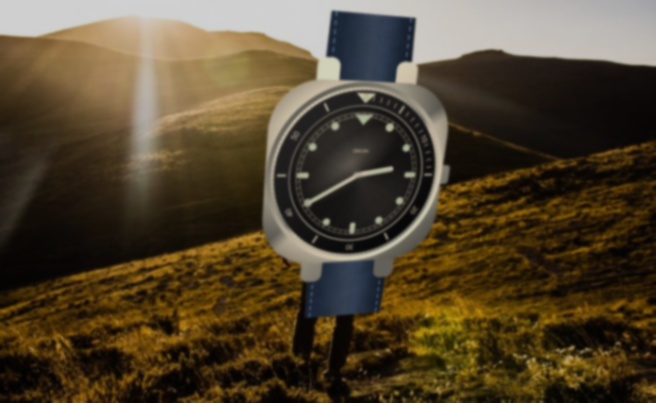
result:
2,40
